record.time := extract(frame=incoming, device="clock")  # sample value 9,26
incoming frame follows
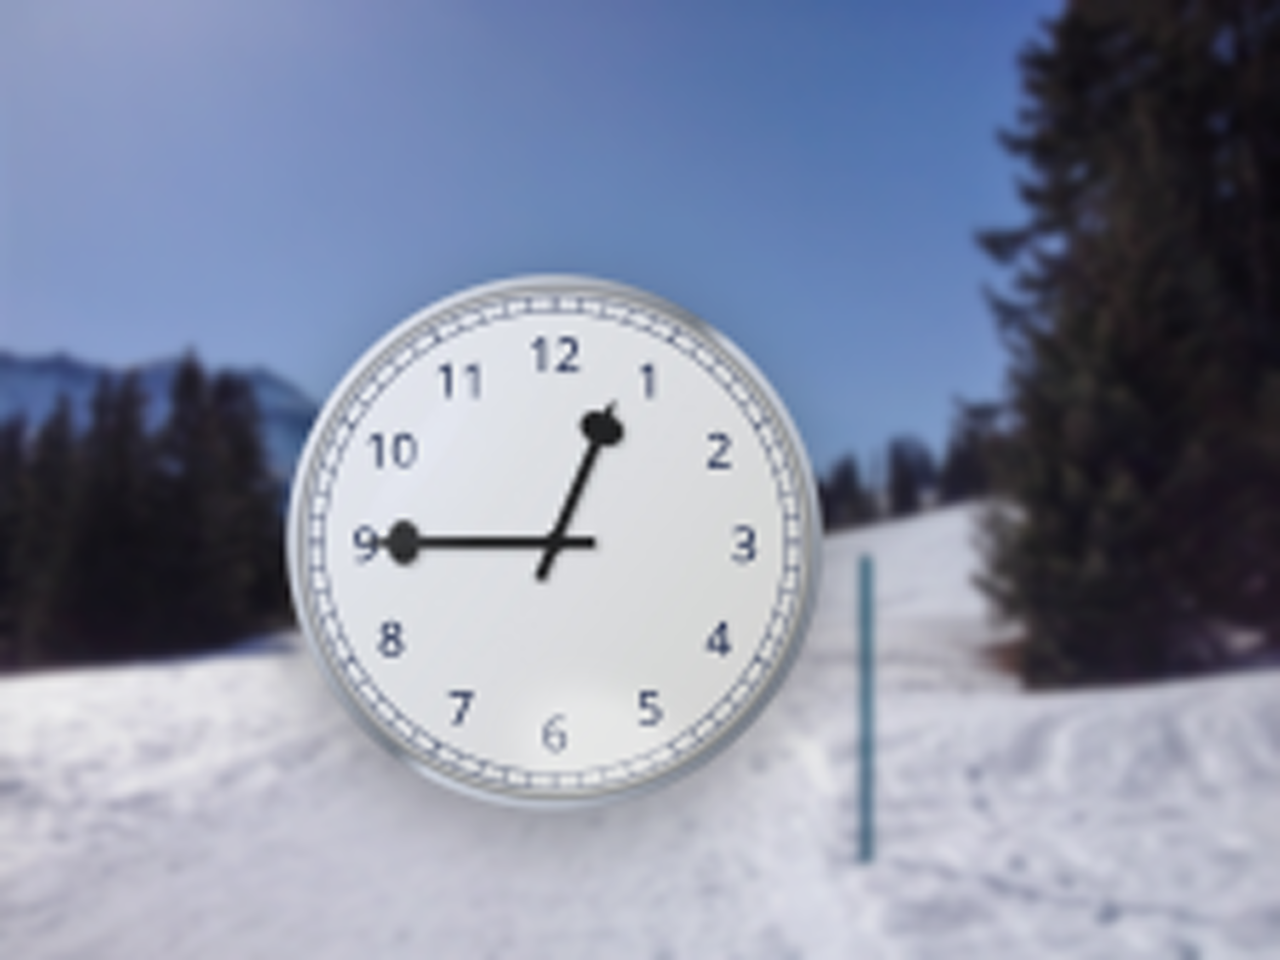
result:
12,45
